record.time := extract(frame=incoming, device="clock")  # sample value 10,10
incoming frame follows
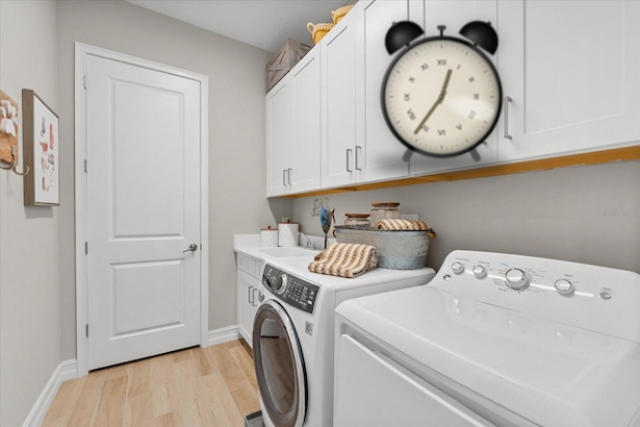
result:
12,36
